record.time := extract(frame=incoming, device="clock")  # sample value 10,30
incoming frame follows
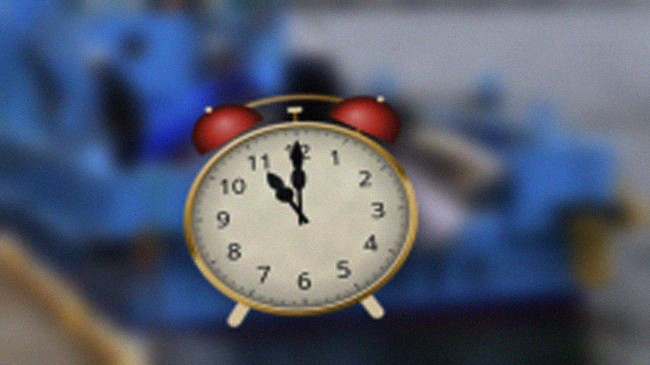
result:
11,00
